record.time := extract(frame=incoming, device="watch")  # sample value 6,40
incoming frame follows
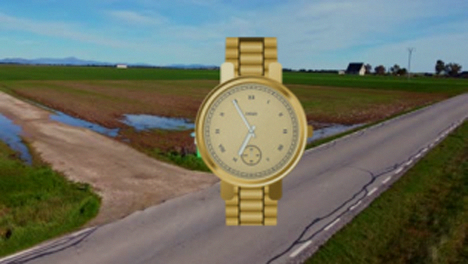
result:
6,55
